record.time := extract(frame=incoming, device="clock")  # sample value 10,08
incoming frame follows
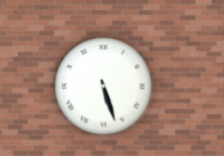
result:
5,27
